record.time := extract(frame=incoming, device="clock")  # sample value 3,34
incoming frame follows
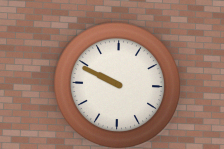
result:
9,49
